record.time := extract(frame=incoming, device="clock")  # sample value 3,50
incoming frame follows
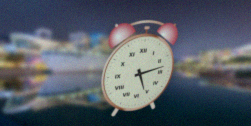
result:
5,13
